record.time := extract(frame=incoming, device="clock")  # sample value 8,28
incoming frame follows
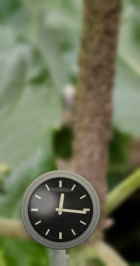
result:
12,16
